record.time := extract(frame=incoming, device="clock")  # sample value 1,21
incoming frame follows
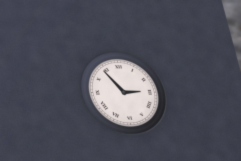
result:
2,54
